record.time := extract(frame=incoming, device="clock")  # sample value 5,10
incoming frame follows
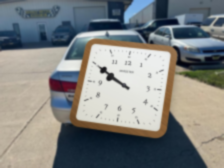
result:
9,50
